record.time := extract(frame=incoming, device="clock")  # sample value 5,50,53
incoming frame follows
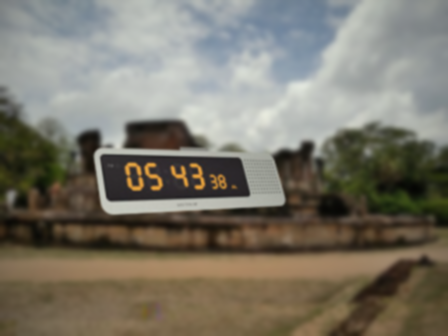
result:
5,43,38
